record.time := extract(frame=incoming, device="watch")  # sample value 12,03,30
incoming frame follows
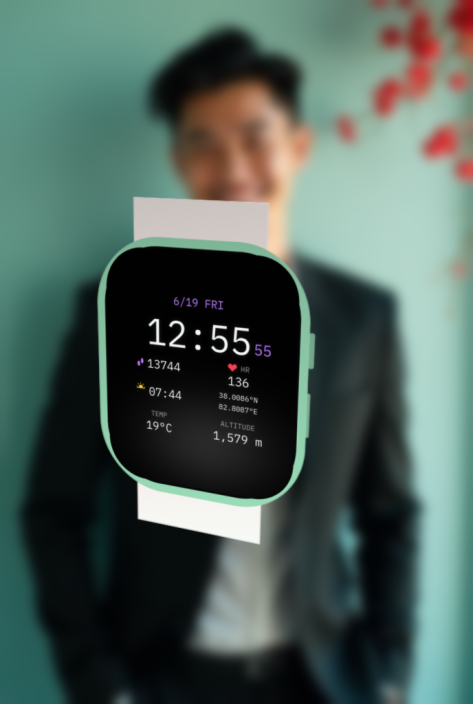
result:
12,55,55
